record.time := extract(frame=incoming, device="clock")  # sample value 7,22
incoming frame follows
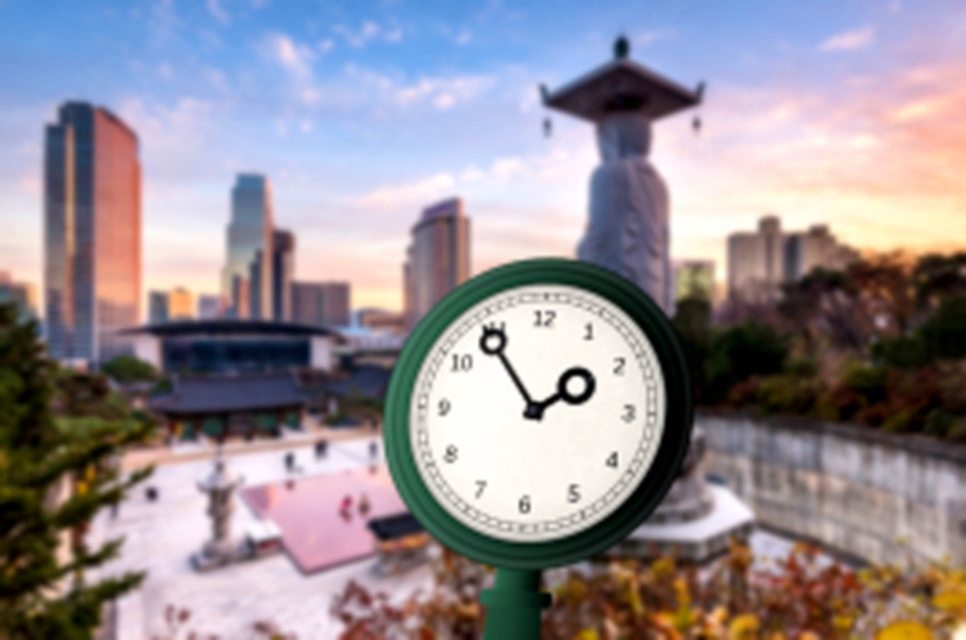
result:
1,54
